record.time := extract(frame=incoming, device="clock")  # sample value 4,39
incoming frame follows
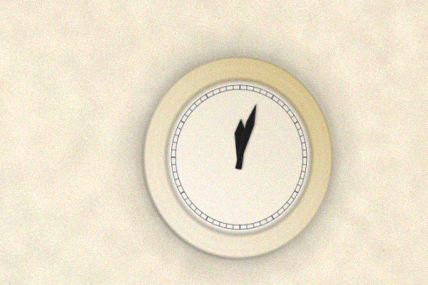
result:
12,03
